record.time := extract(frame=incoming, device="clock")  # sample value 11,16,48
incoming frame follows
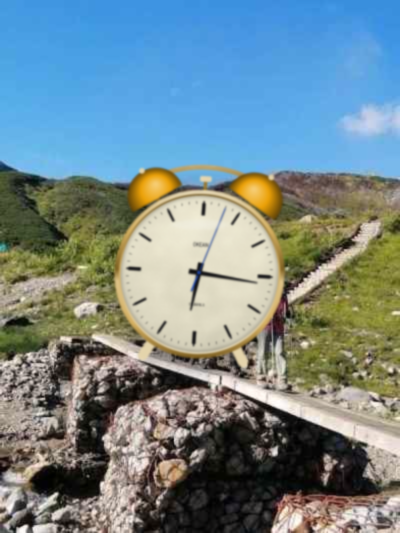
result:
6,16,03
